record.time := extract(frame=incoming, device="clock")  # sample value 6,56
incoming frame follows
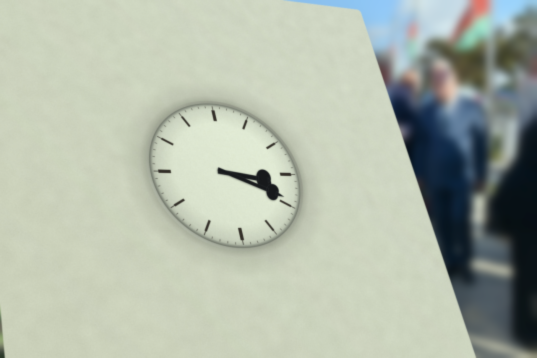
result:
3,19
